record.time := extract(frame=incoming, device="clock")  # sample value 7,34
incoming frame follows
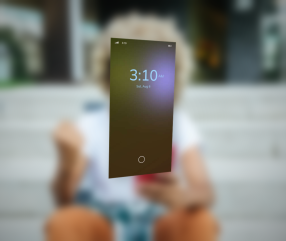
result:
3,10
